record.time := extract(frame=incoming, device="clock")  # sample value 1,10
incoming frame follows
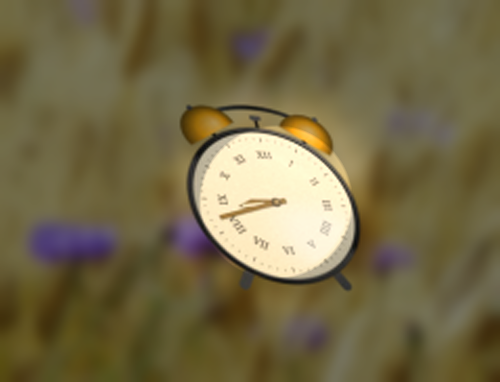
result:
8,42
